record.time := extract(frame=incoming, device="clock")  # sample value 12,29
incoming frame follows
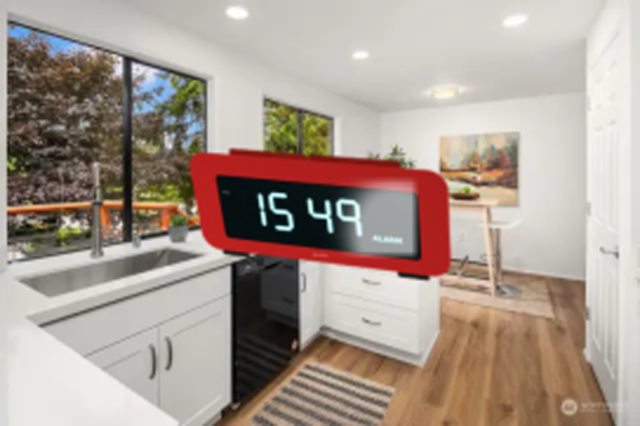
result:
15,49
